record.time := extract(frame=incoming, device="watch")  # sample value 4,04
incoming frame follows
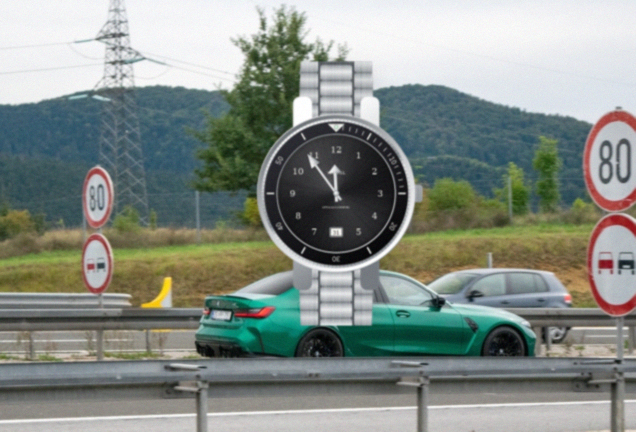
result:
11,54
